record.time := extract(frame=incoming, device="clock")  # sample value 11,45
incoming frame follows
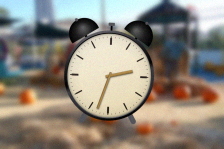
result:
2,33
